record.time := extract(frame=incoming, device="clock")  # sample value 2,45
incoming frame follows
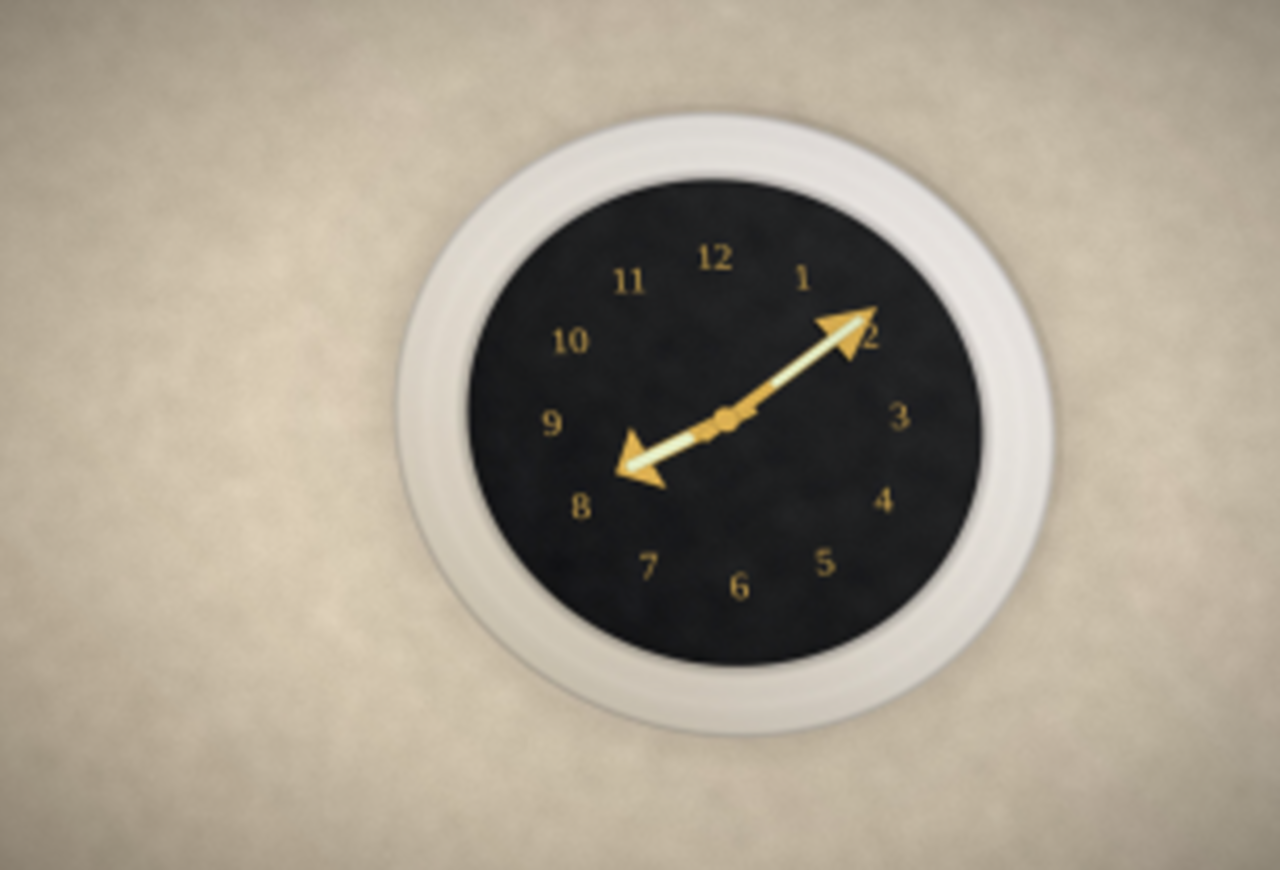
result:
8,09
